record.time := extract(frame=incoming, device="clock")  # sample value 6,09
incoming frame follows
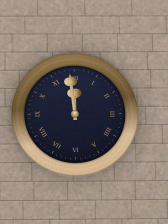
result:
11,59
